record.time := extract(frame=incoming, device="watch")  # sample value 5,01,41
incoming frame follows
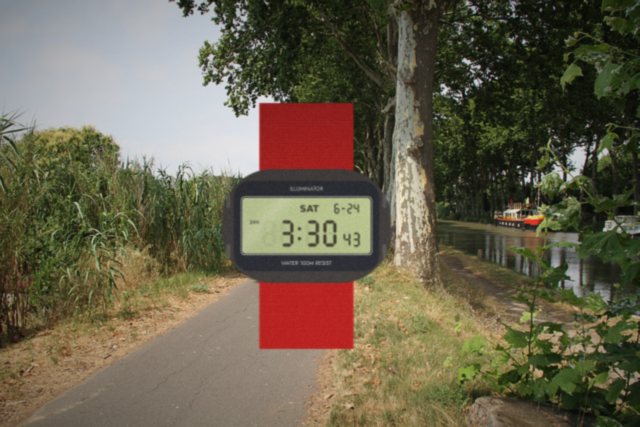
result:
3,30,43
